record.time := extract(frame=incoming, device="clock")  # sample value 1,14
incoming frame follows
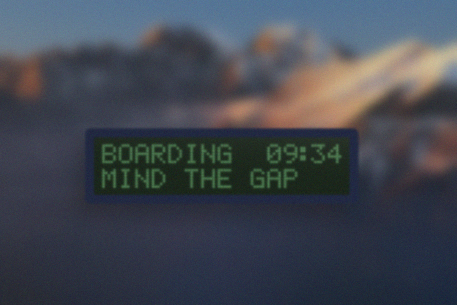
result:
9,34
